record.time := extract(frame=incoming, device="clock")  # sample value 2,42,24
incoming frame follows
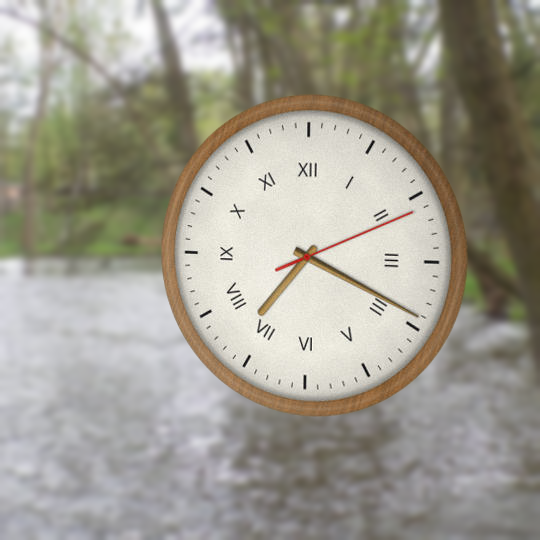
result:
7,19,11
